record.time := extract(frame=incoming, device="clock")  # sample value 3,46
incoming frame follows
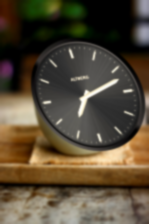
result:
7,12
